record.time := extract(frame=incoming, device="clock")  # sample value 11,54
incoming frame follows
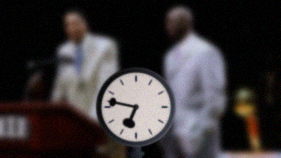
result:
6,47
